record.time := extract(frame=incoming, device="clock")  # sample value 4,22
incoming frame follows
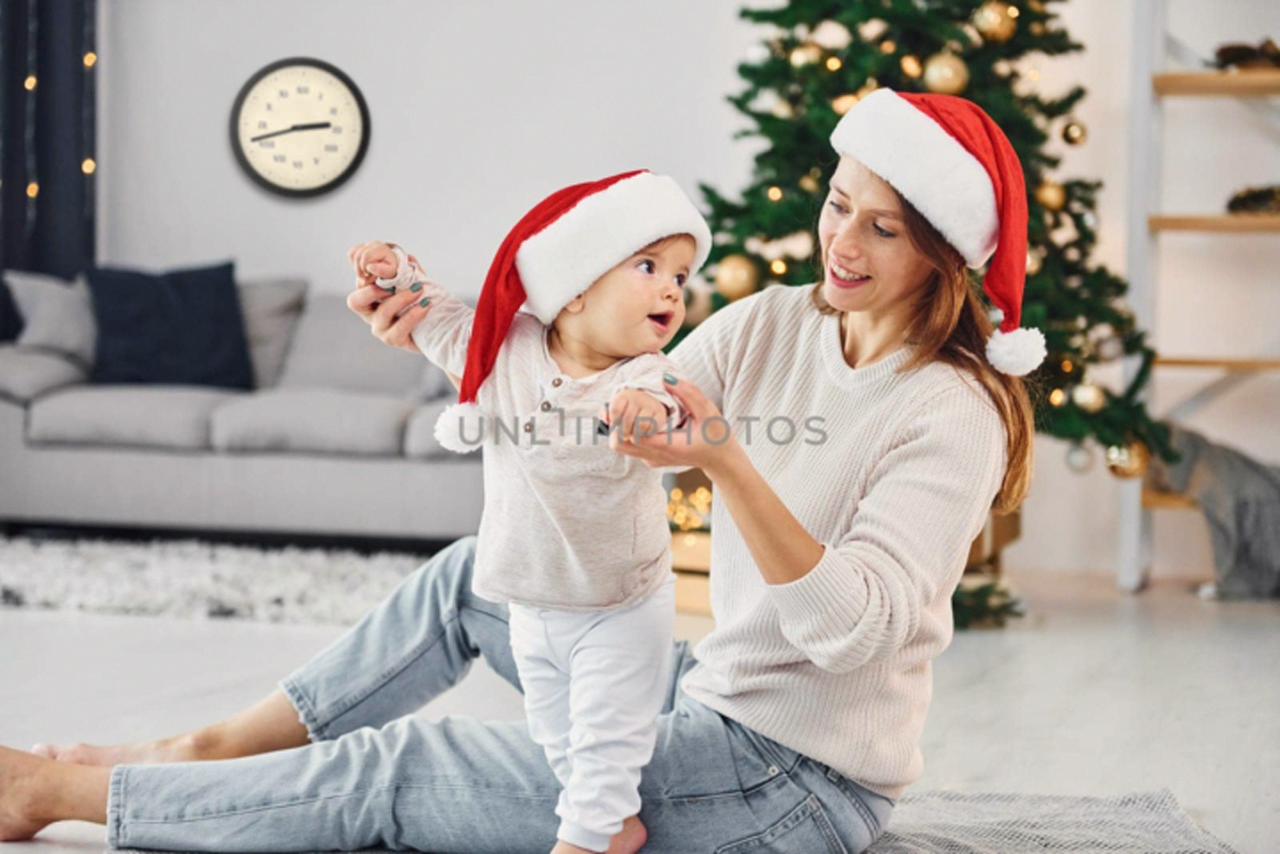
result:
2,42
